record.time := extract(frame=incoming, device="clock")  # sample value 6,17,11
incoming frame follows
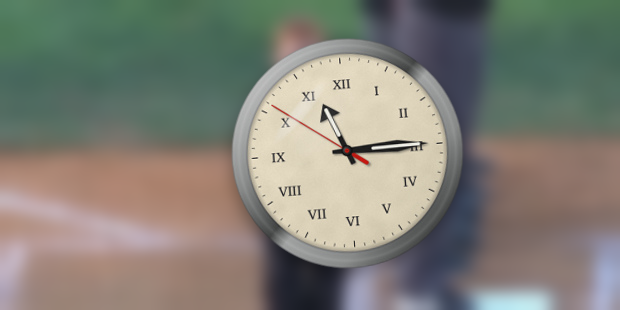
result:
11,14,51
